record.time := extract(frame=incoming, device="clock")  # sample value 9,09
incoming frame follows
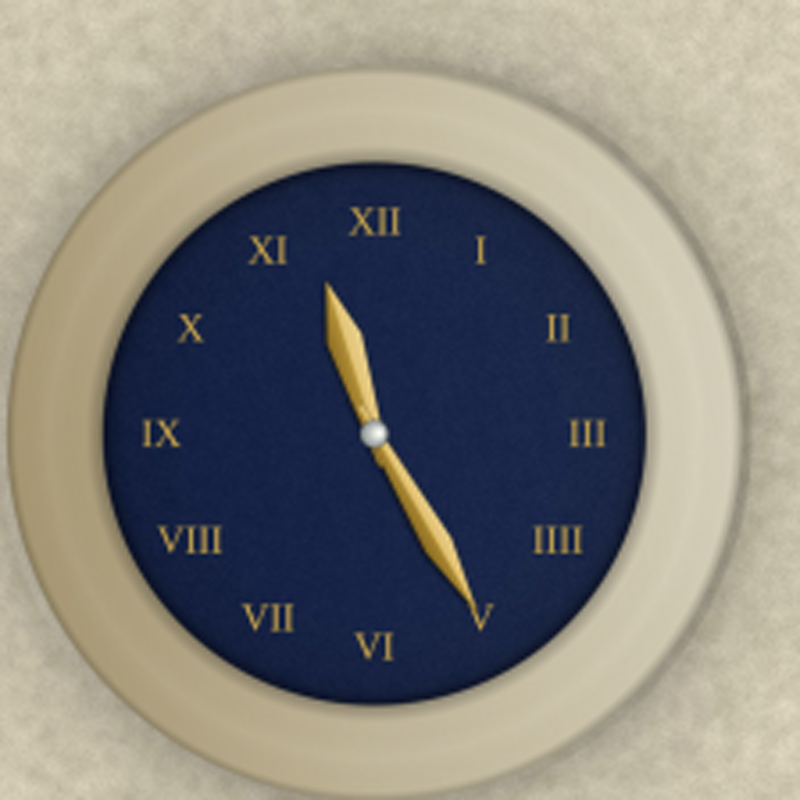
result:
11,25
